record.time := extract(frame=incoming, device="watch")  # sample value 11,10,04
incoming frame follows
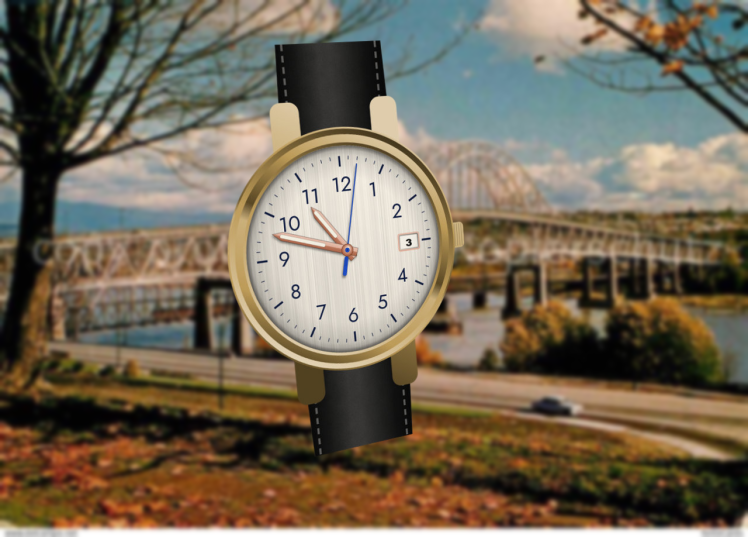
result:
10,48,02
